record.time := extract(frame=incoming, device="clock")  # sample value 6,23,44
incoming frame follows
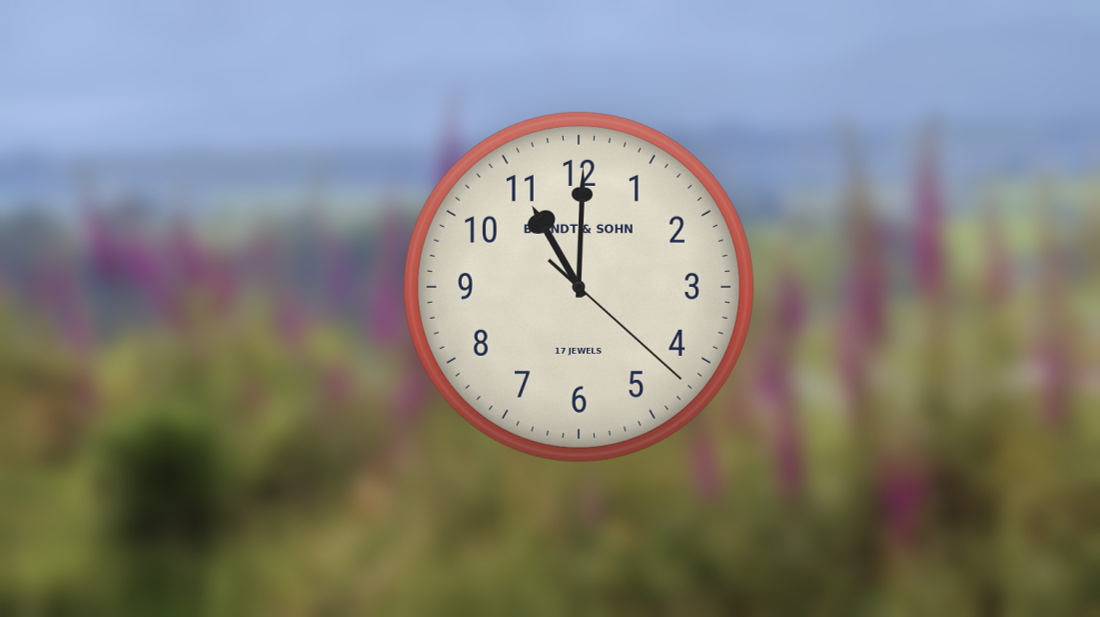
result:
11,00,22
